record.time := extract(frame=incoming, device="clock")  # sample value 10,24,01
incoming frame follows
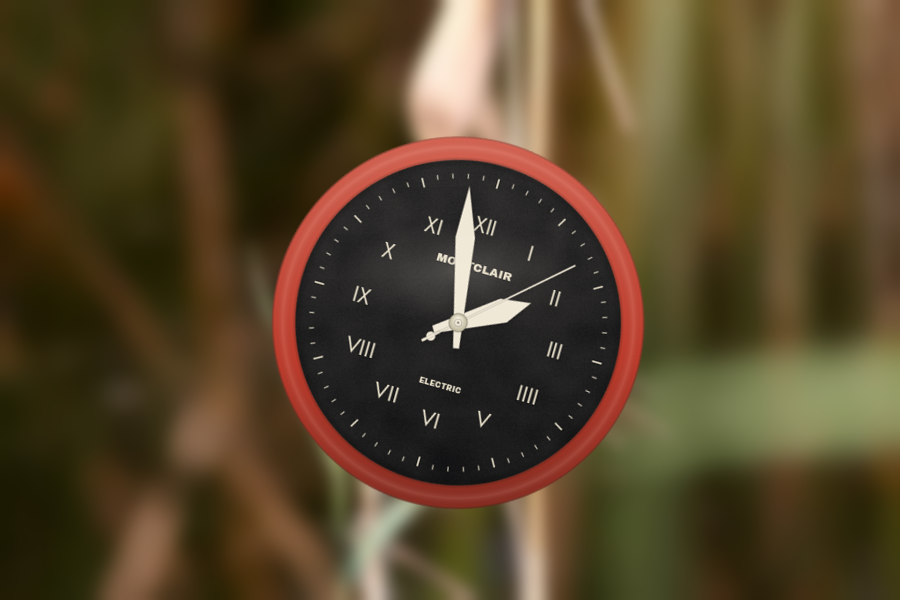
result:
1,58,08
